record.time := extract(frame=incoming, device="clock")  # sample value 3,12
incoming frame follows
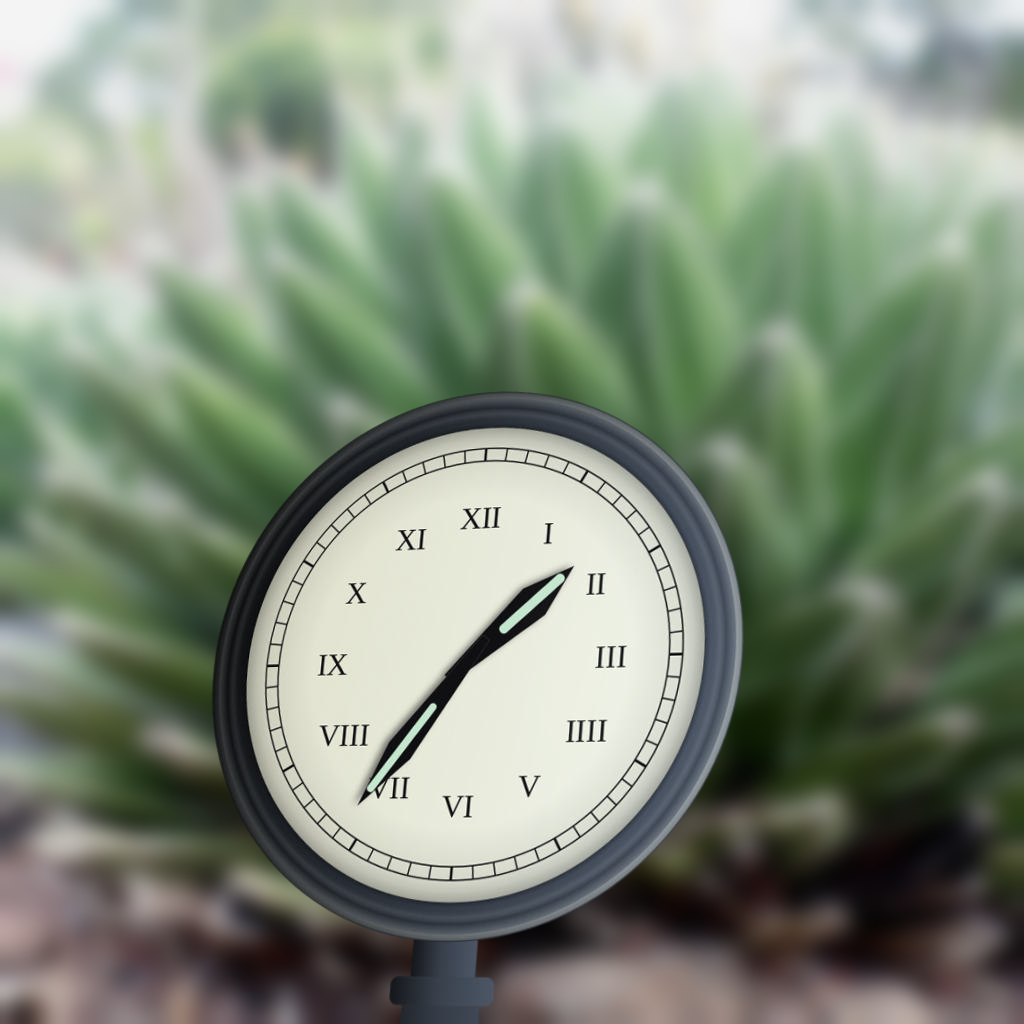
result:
1,36
